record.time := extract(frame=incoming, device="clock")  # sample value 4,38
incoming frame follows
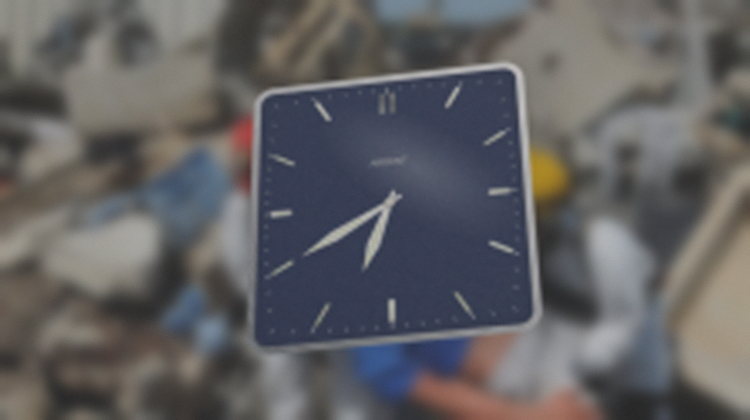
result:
6,40
